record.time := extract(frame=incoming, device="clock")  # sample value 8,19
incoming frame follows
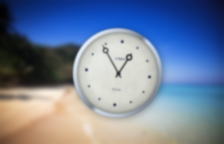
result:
12,54
